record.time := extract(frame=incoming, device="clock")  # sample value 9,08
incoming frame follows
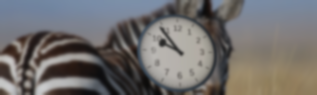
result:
9,54
